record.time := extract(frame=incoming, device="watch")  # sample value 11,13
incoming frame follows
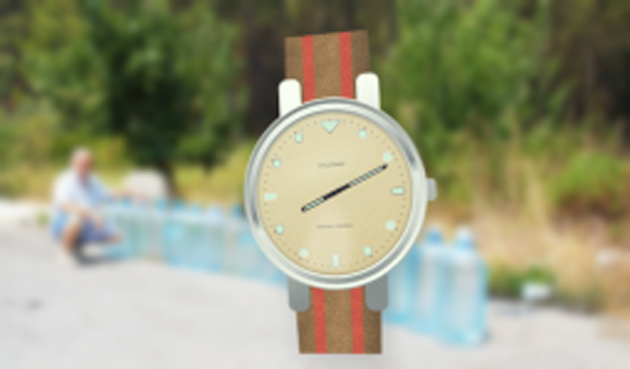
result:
8,11
